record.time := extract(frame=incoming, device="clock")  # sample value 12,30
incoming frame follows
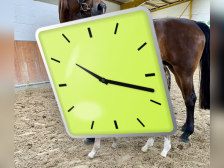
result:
10,18
